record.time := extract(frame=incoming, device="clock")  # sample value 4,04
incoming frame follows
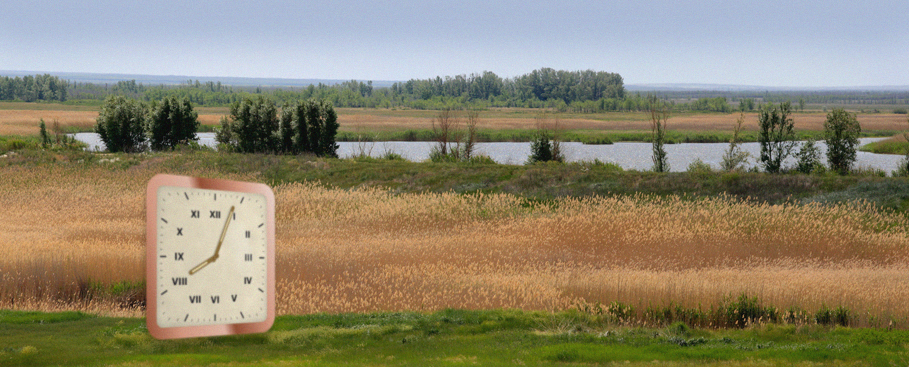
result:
8,04
